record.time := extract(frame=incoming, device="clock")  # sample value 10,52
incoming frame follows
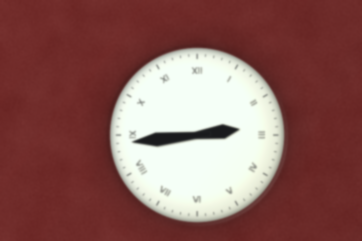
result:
2,44
